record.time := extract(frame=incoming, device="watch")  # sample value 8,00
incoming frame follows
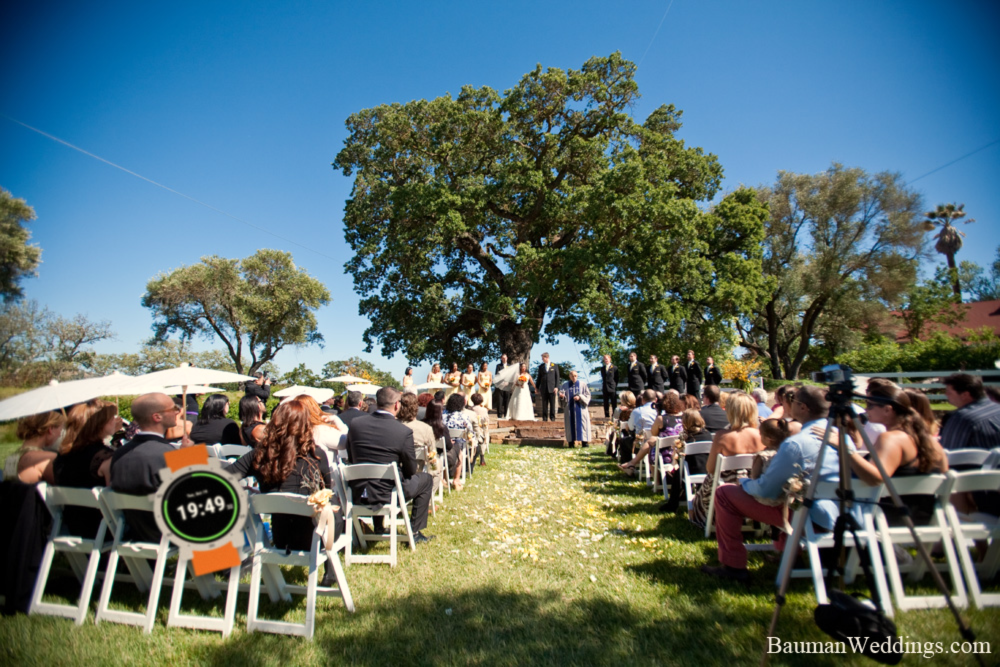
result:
19,49
